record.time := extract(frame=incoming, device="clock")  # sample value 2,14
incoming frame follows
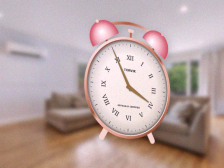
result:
3,55
